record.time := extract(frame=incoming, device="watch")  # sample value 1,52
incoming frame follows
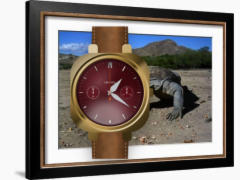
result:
1,21
